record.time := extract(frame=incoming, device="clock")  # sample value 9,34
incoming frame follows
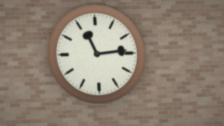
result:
11,14
